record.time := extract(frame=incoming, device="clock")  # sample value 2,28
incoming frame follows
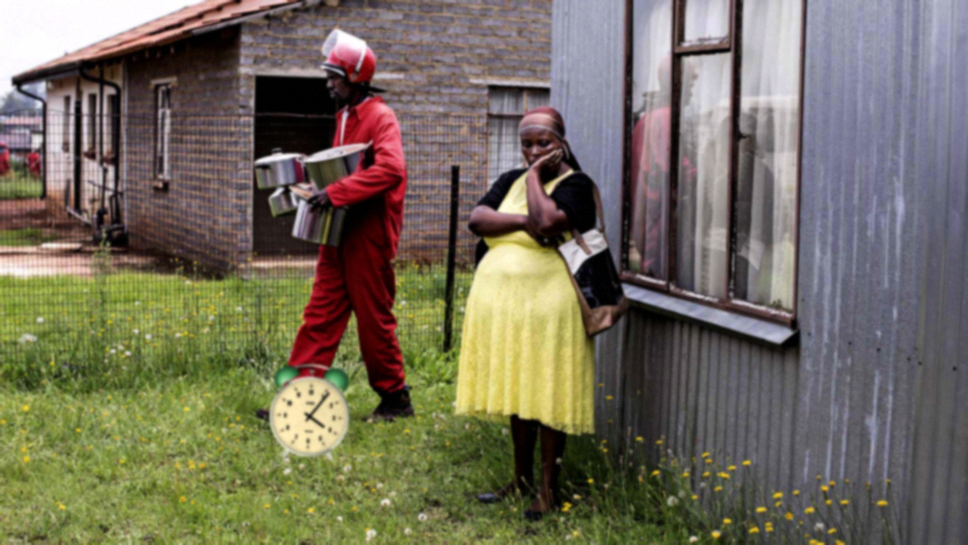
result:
4,06
